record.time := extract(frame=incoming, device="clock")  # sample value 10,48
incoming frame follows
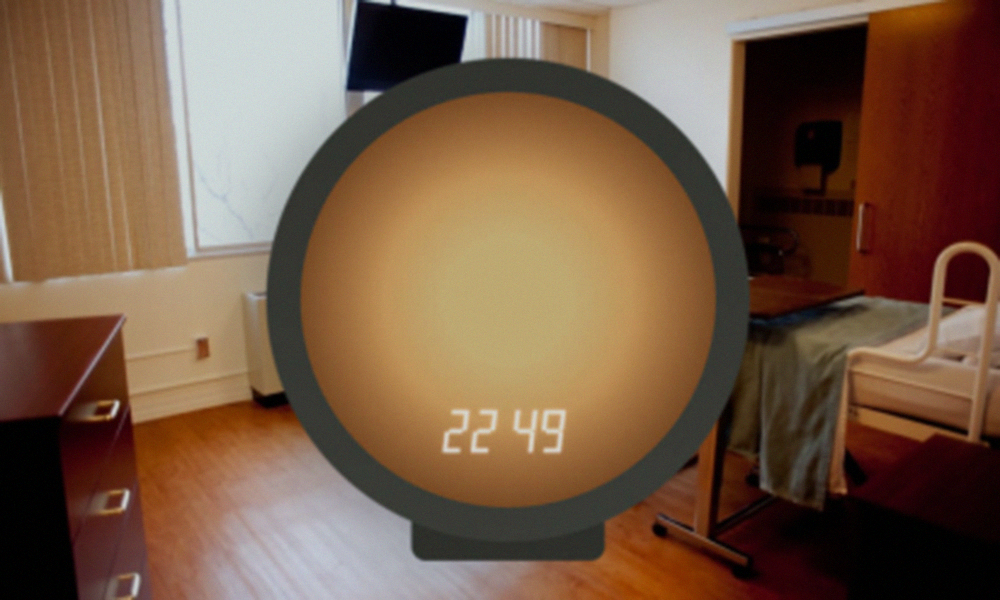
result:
22,49
